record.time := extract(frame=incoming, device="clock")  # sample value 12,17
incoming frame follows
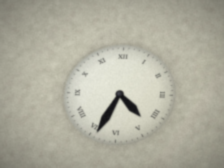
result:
4,34
